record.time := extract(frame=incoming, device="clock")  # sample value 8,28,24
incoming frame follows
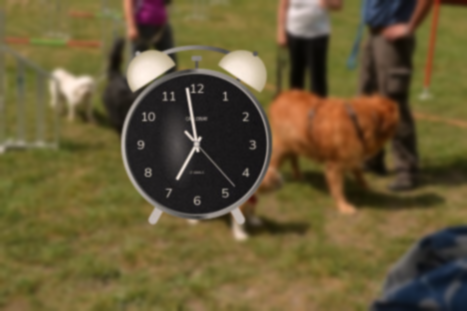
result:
6,58,23
